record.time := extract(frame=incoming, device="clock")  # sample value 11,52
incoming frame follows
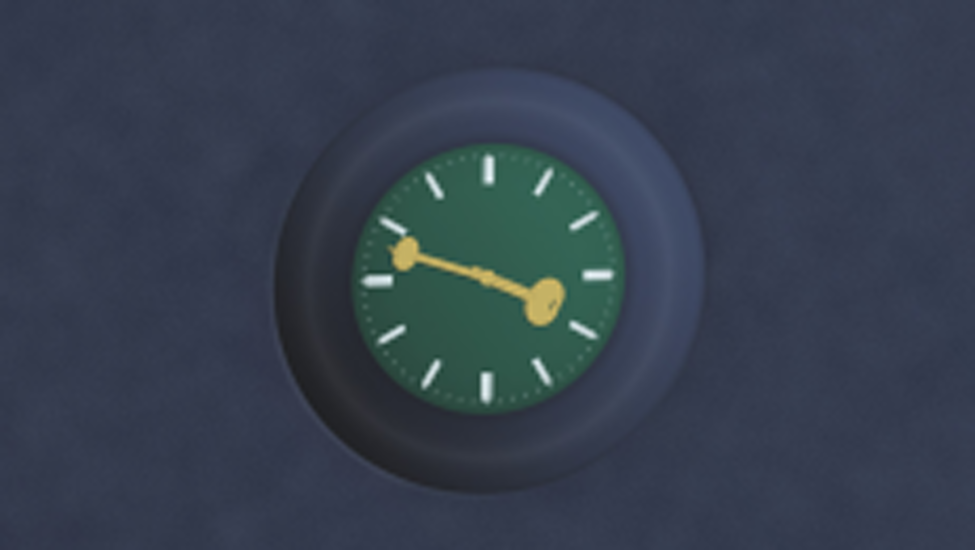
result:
3,48
